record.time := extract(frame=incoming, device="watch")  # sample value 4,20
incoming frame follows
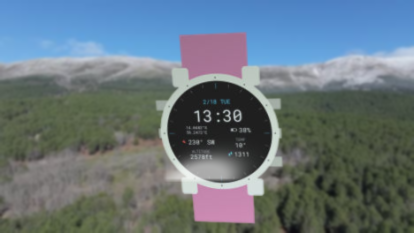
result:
13,30
